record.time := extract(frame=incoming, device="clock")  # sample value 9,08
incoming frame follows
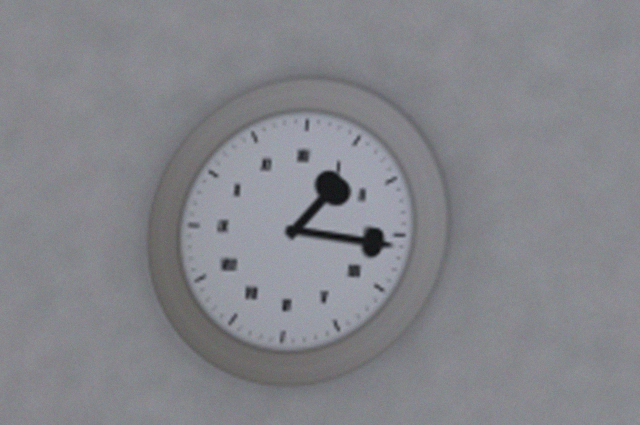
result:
1,16
